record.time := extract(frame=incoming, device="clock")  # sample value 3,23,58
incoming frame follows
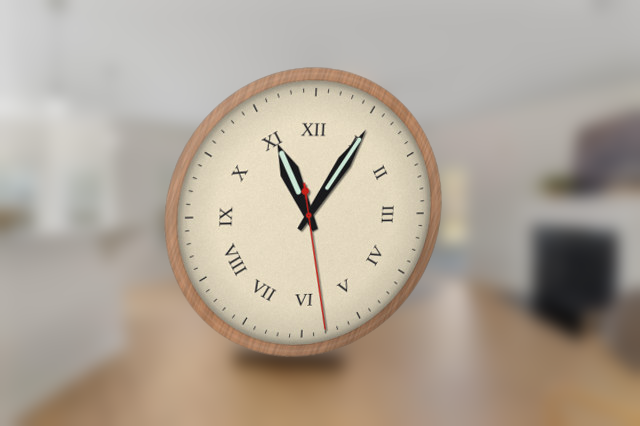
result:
11,05,28
